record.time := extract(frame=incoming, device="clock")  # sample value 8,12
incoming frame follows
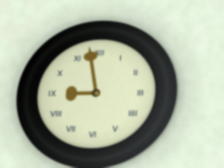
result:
8,58
